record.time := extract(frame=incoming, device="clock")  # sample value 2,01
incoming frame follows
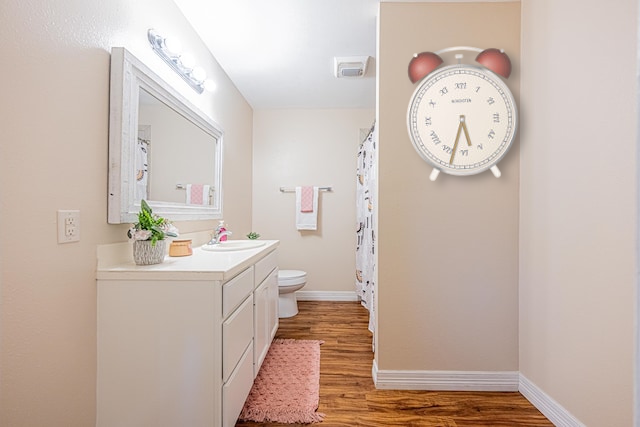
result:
5,33
